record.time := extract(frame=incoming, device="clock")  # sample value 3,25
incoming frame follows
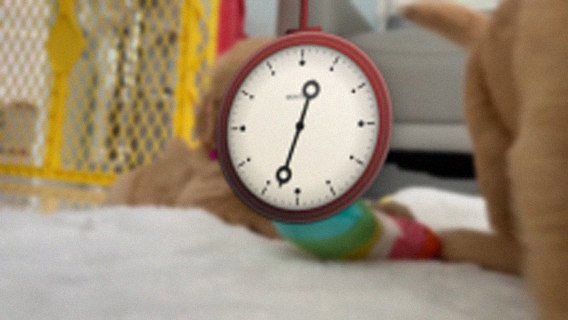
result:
12,33
